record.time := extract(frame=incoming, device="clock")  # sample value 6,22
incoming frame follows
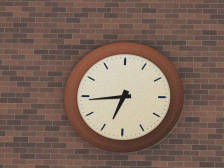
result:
6,44
